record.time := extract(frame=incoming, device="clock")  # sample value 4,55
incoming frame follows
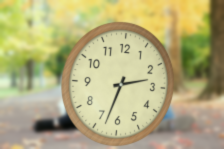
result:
2,33
